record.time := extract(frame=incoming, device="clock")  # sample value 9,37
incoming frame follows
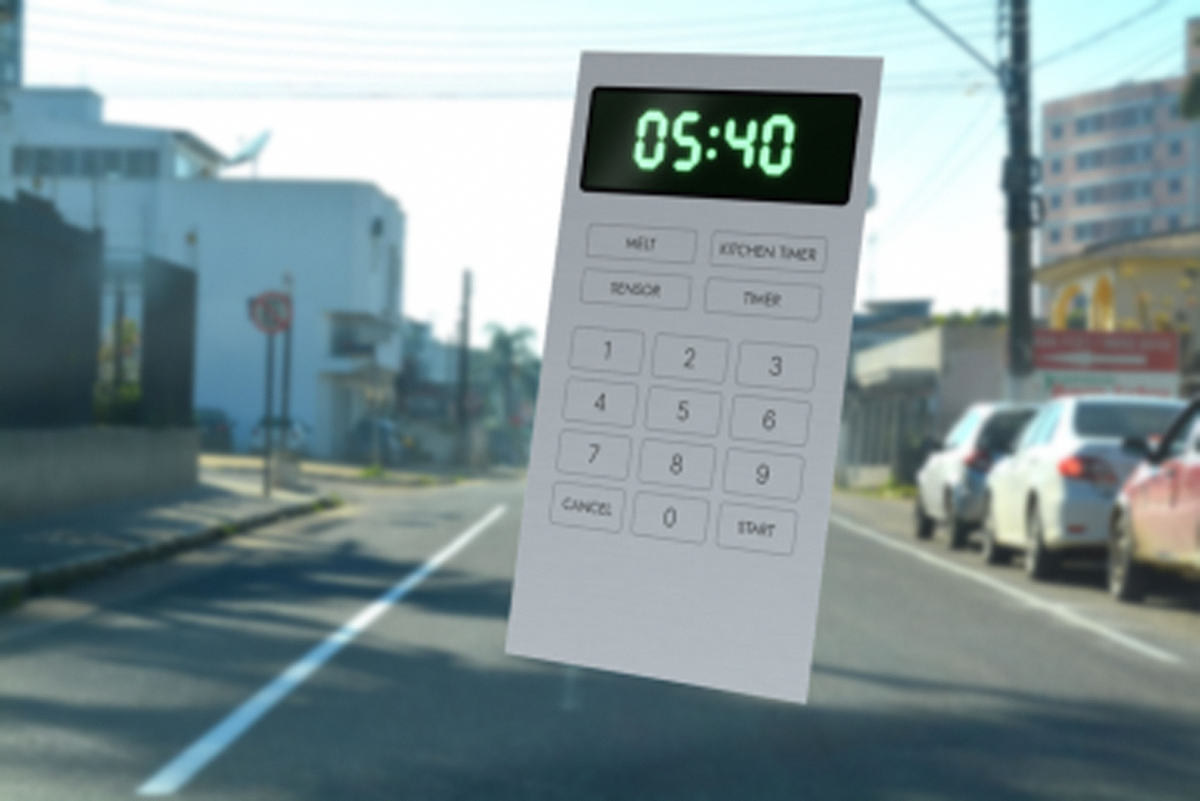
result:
5,40
